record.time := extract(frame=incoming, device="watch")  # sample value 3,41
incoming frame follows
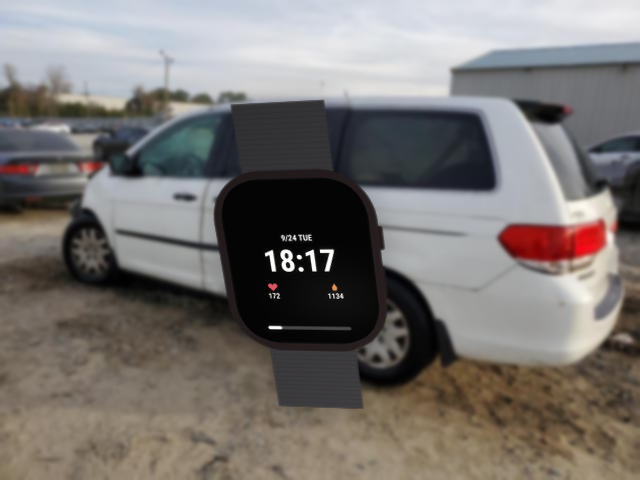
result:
18,17
